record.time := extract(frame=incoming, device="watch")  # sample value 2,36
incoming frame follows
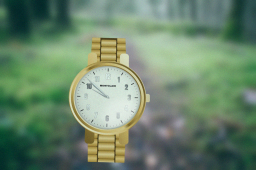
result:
9,52
